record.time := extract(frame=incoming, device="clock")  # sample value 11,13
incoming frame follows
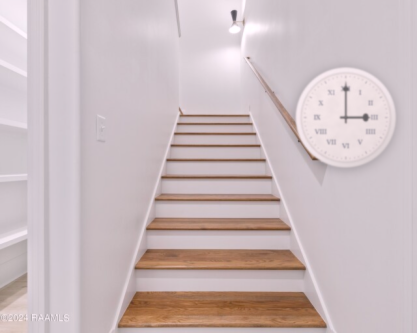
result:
3,00
